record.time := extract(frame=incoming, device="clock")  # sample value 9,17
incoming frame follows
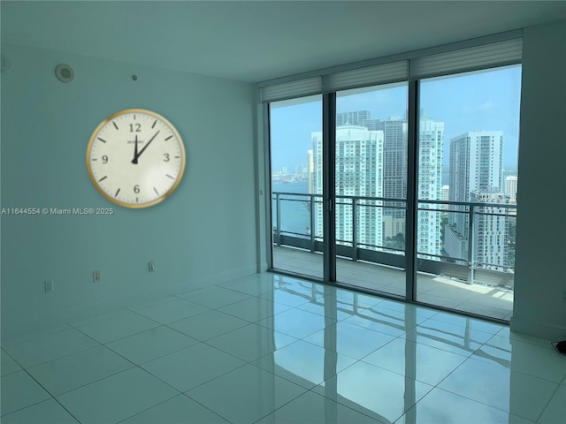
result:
12,07
